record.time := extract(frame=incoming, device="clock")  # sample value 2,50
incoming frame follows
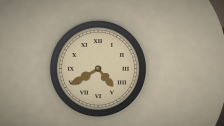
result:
4,40
